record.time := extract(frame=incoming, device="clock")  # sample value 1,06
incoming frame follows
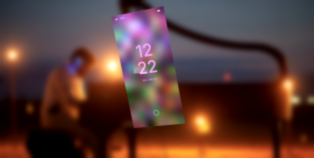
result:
12,22
